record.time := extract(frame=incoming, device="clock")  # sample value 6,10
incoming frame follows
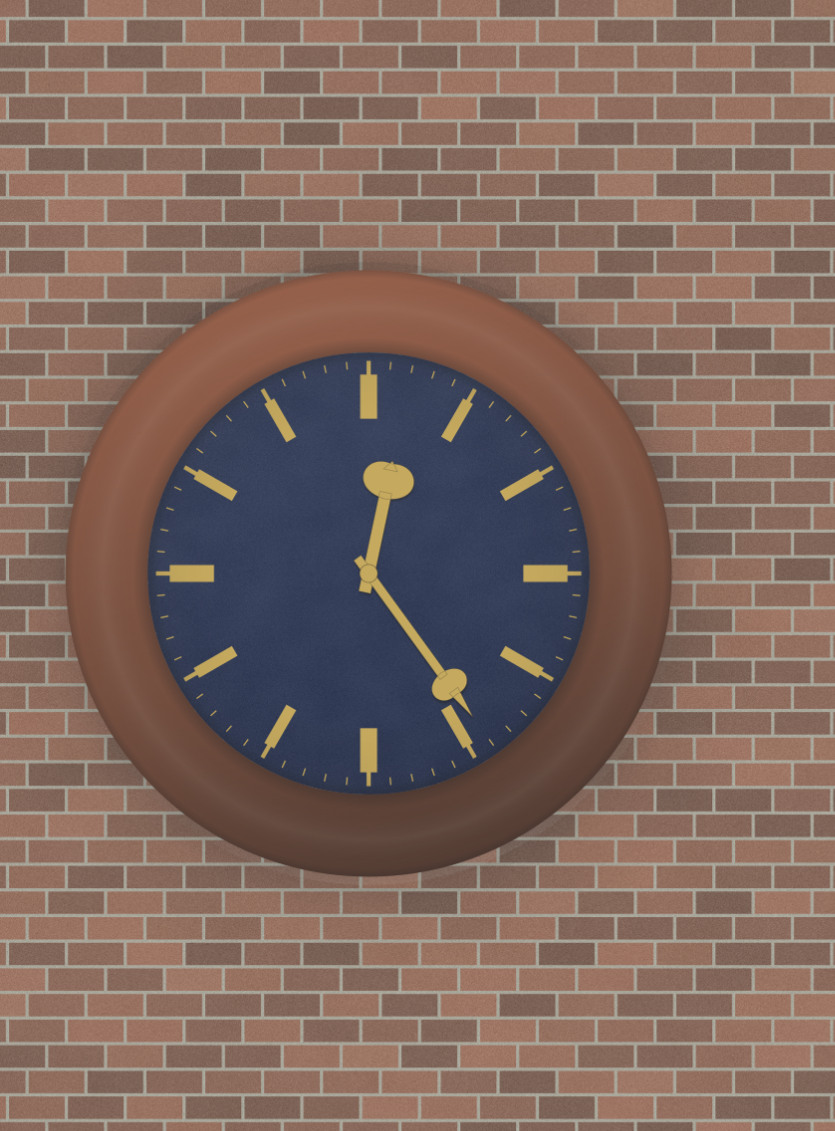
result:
12,24
